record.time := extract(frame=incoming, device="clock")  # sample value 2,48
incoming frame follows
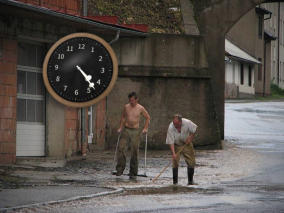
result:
4,23
